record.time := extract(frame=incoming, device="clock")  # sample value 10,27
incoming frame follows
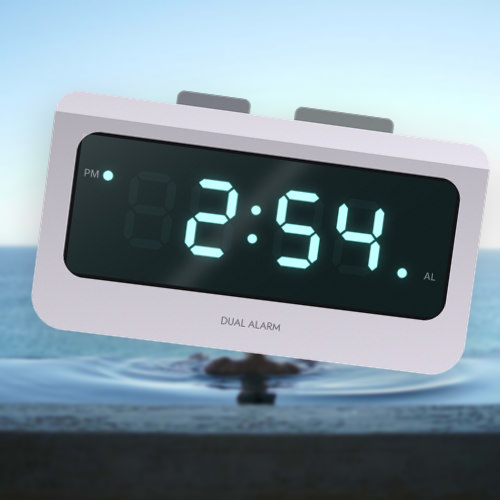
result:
2,54
